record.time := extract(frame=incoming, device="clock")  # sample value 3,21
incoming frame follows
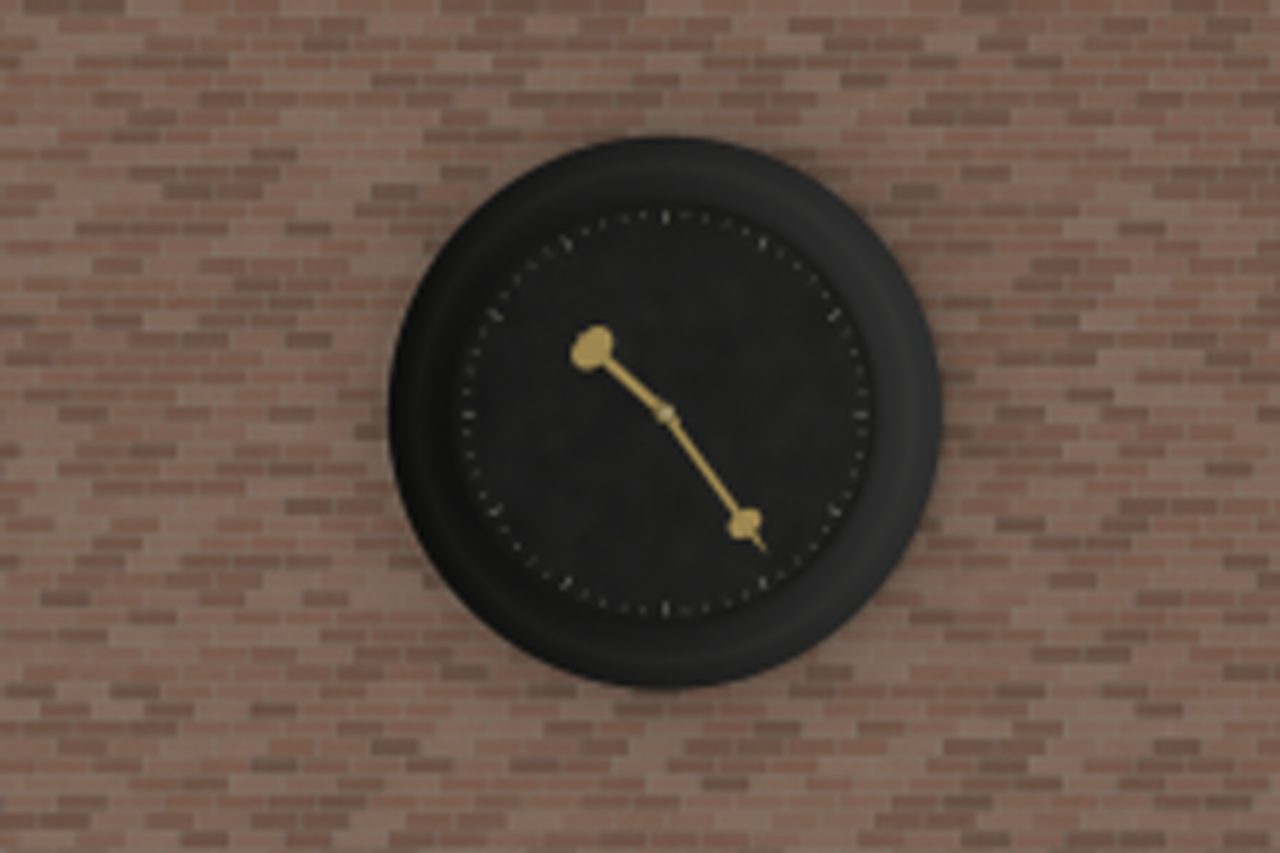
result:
10,24
